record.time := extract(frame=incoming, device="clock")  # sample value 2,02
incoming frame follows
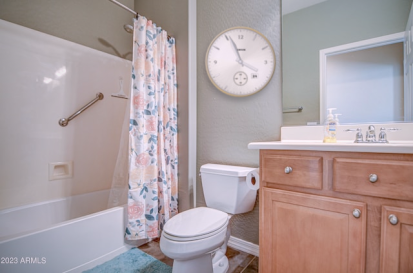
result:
3,56
